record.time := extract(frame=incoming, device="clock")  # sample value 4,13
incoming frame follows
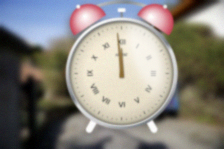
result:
11,59
